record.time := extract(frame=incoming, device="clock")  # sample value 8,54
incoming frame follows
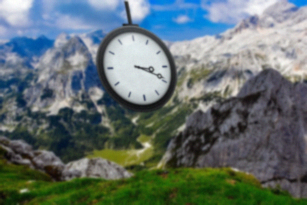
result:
3,19
